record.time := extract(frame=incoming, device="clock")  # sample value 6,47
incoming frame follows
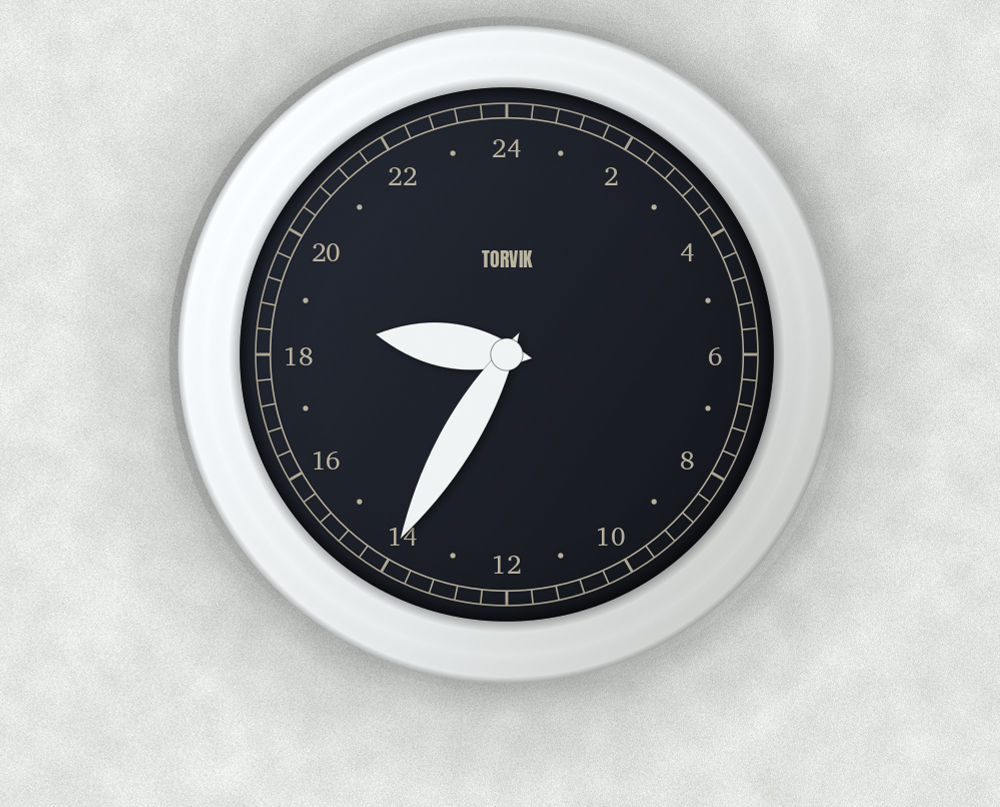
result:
18,35
